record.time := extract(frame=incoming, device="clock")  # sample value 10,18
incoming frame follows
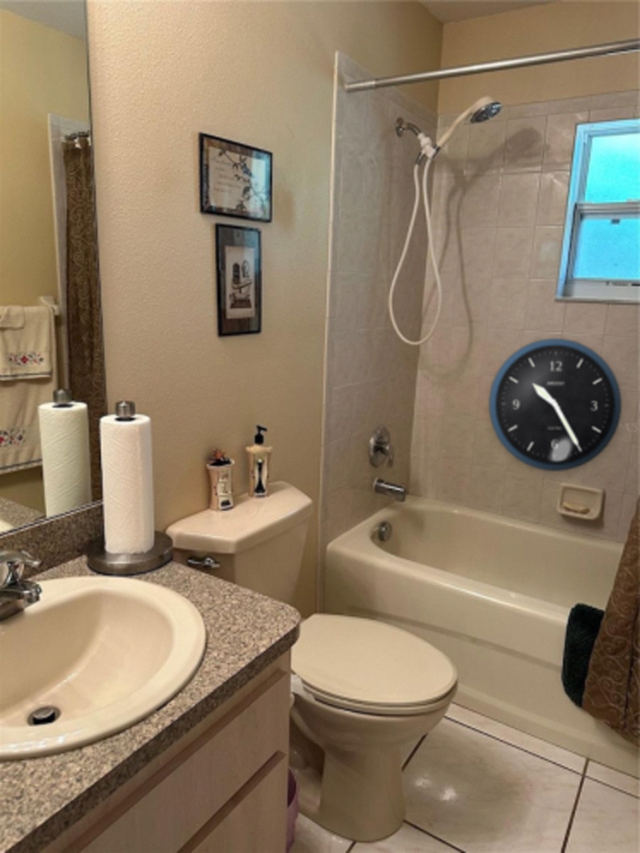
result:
10,25
